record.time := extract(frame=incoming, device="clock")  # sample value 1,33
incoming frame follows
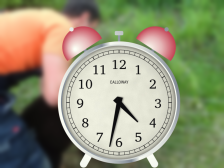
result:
4,32
